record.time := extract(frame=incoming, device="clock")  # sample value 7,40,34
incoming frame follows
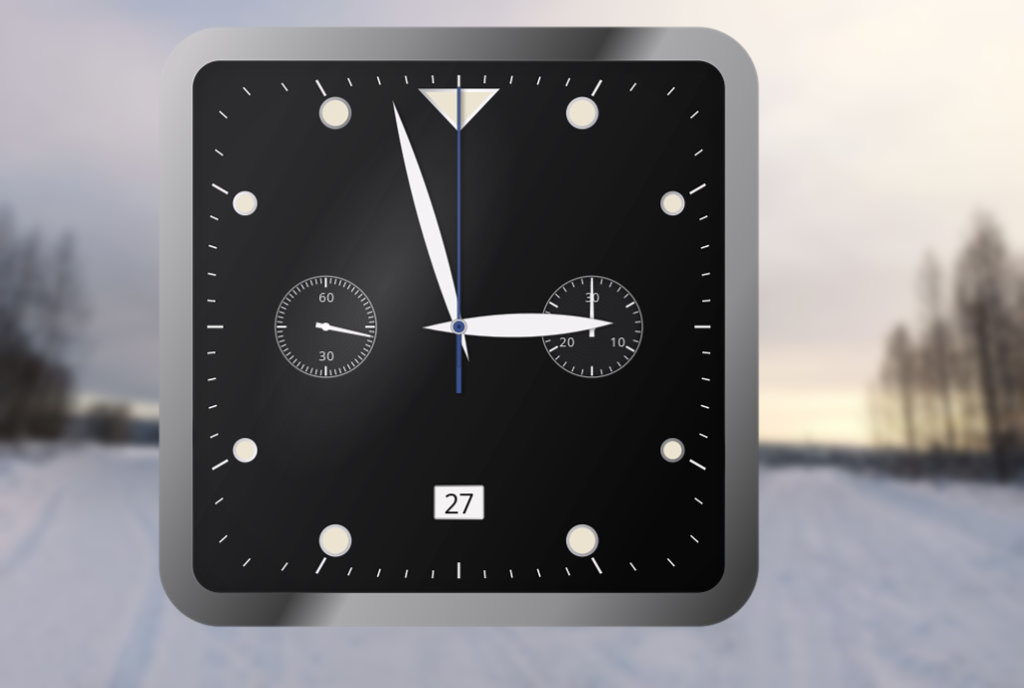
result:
2,57,17
